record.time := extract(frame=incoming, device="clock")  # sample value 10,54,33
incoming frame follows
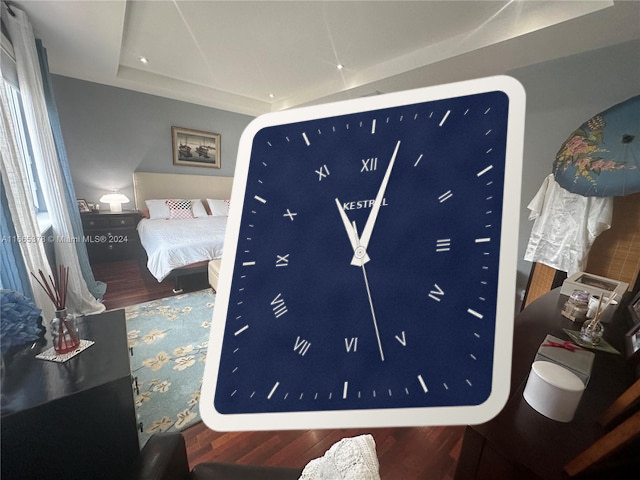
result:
11,02,27
